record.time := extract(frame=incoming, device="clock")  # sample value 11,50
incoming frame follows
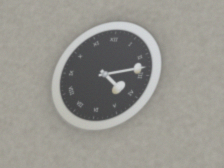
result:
4,13
